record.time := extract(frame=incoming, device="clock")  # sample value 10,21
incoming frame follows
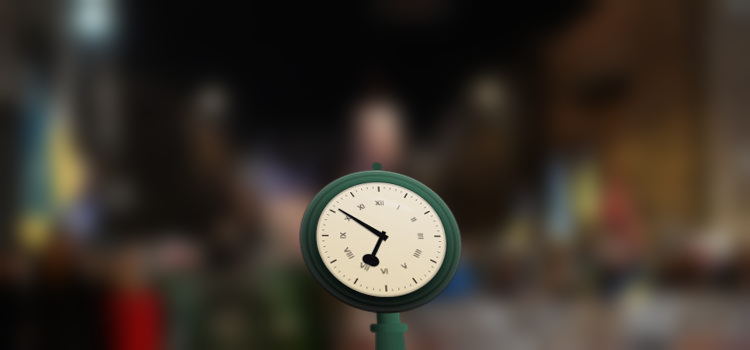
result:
6,51
